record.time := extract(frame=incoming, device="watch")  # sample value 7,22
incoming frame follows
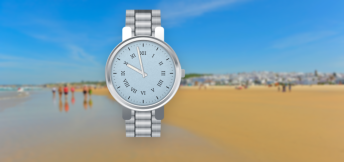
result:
9,58
